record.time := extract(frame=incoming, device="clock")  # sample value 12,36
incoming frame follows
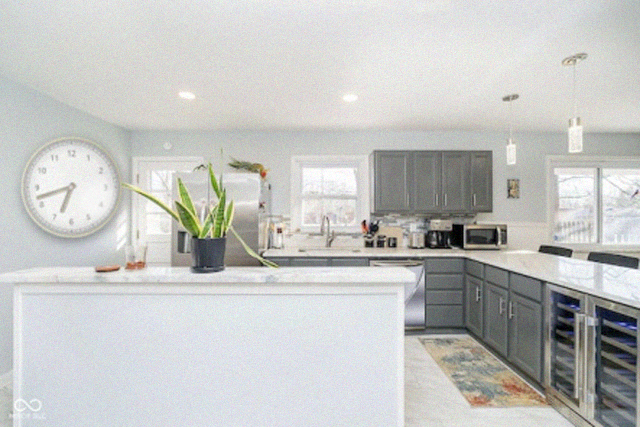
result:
6,42
